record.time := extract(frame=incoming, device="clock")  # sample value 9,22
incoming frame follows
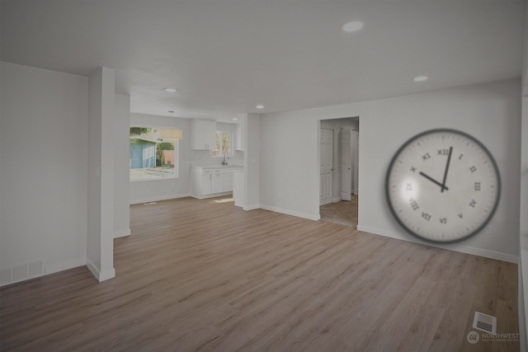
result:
10,02
